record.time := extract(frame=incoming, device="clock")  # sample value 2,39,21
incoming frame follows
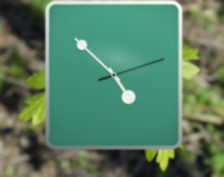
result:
4,52,12
